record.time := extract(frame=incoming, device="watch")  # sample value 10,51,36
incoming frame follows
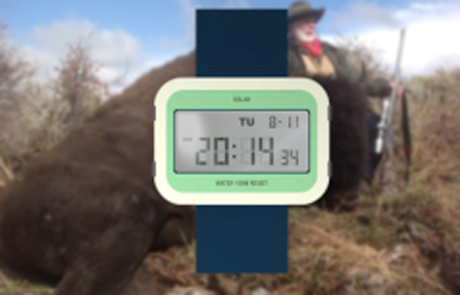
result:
20,14,34
